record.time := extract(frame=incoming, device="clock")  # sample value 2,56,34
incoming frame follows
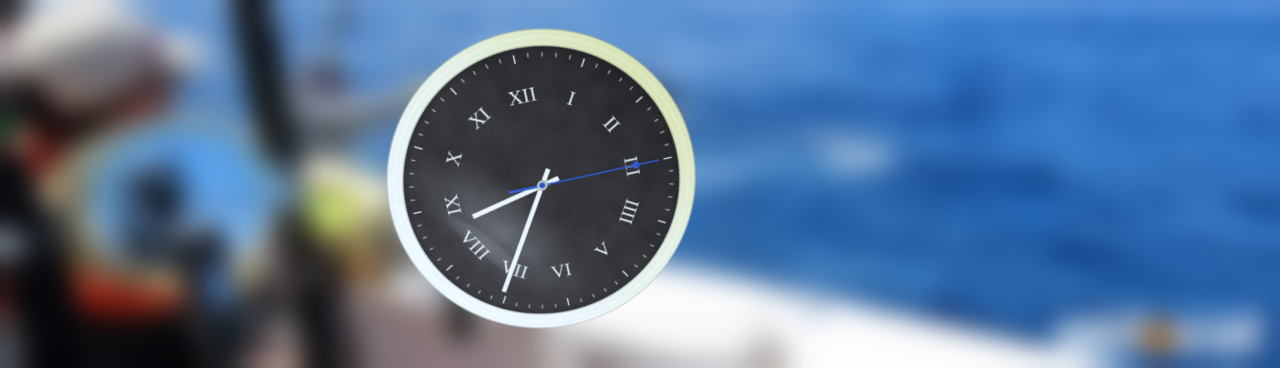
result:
8,35,15
